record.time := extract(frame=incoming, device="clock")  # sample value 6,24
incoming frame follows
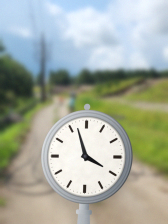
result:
3,57
